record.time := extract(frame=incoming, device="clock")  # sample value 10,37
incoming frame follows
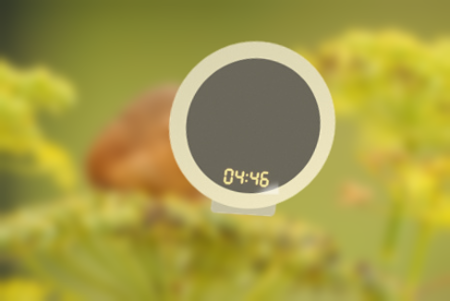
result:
4,46
